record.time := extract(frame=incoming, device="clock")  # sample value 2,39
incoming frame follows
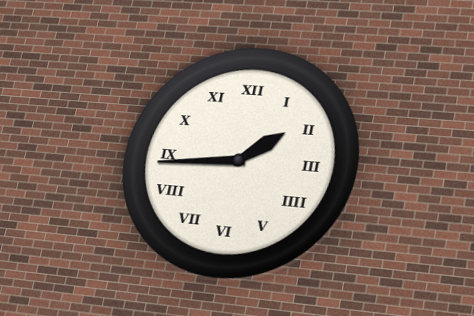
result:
1,44
